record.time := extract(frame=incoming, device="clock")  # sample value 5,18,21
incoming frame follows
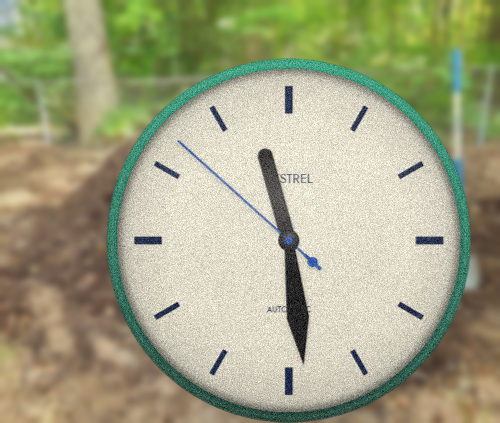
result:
11,28,52
